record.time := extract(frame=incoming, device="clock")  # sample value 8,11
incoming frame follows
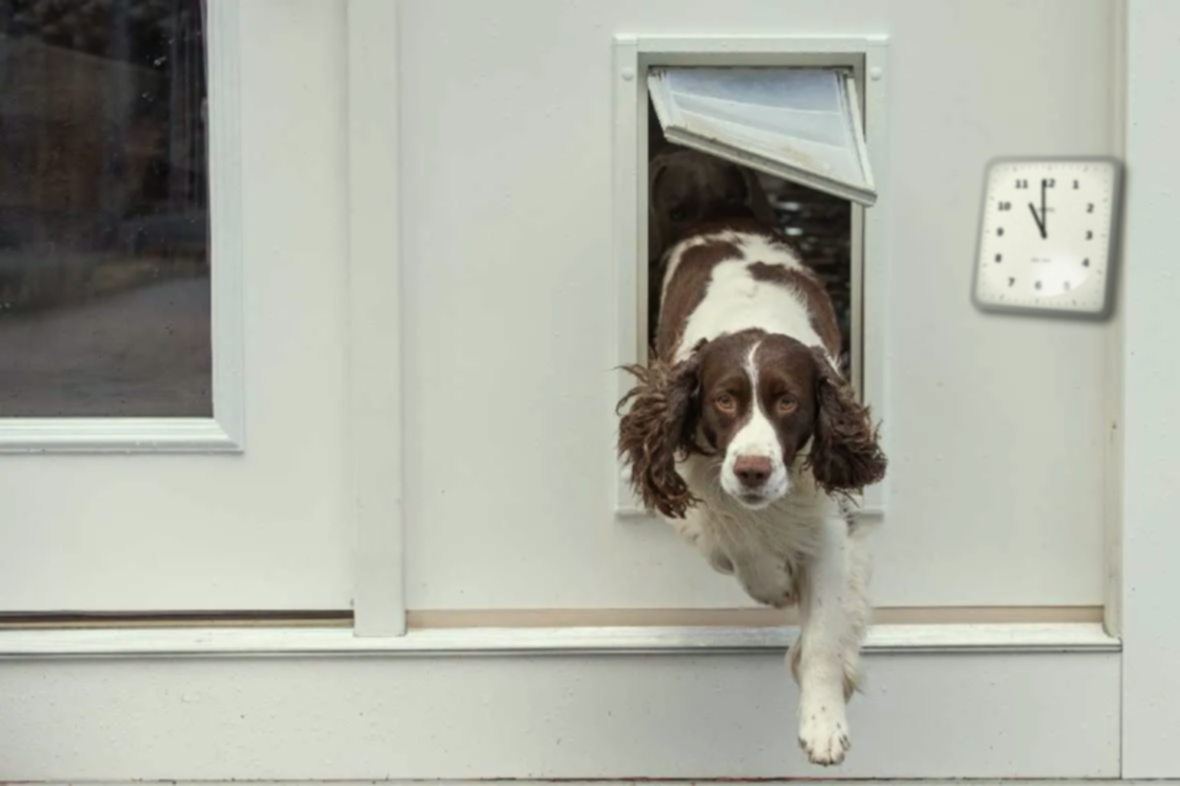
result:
10,59
